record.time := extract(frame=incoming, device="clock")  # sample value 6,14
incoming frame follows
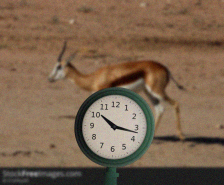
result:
10,17
